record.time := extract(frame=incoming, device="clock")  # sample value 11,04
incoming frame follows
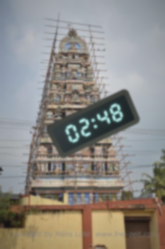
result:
2,48
